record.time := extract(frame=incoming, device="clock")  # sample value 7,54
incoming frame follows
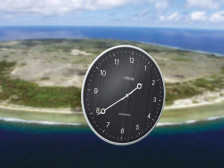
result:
1,39
